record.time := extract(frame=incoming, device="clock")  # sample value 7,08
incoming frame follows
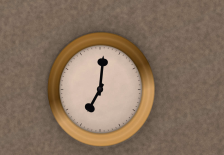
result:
7,01
